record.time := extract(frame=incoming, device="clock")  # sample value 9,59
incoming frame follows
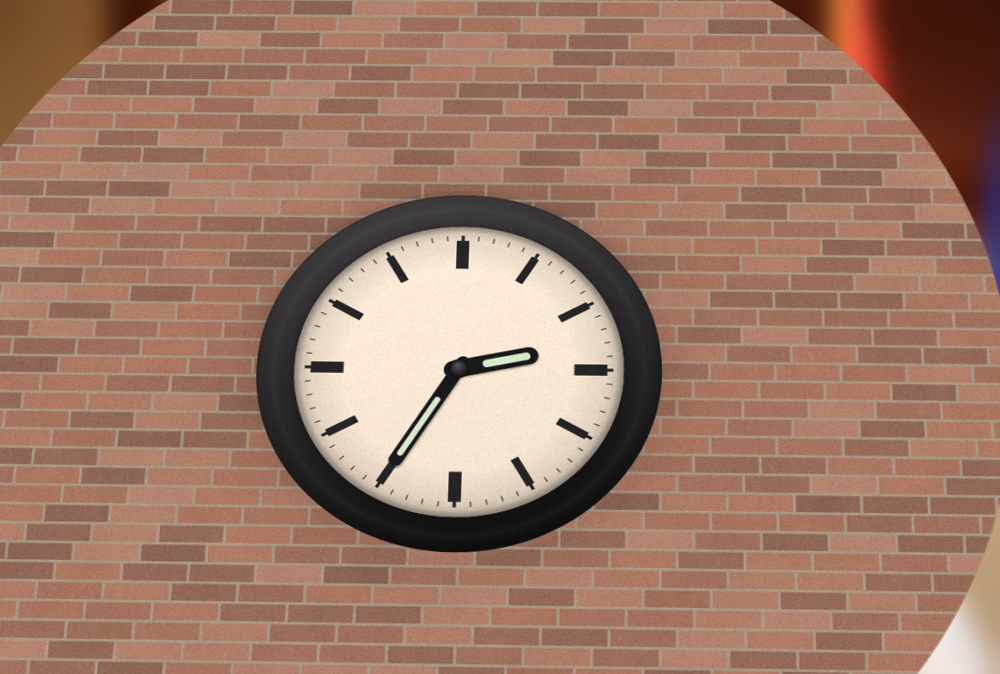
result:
2,35
